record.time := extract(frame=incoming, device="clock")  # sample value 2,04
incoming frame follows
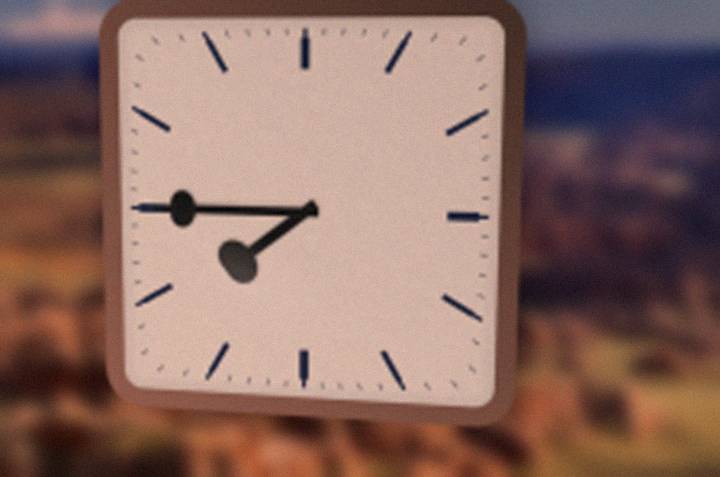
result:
7,45
